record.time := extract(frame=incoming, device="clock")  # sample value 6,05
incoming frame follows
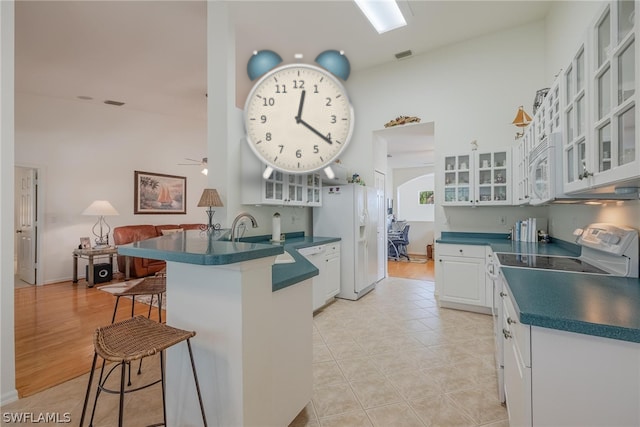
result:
12,21
